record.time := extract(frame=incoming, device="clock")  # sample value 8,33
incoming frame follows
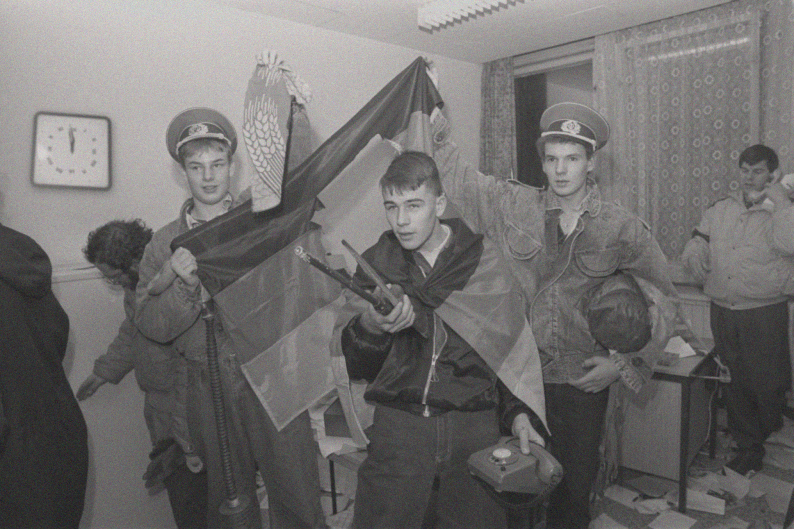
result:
11,59
